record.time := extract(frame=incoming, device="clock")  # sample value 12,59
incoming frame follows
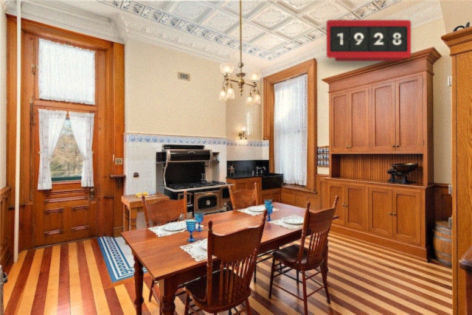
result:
19,28
